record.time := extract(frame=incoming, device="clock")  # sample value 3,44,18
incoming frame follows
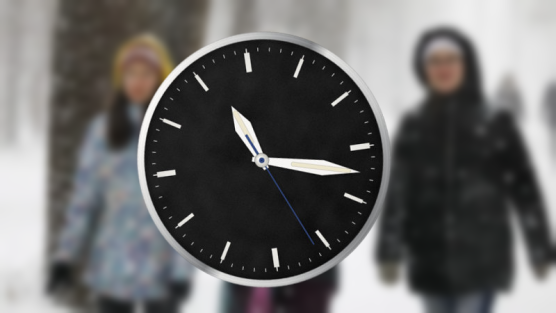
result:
11,17,26
